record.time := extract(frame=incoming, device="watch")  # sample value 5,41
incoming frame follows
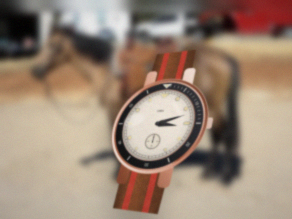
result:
3,12
